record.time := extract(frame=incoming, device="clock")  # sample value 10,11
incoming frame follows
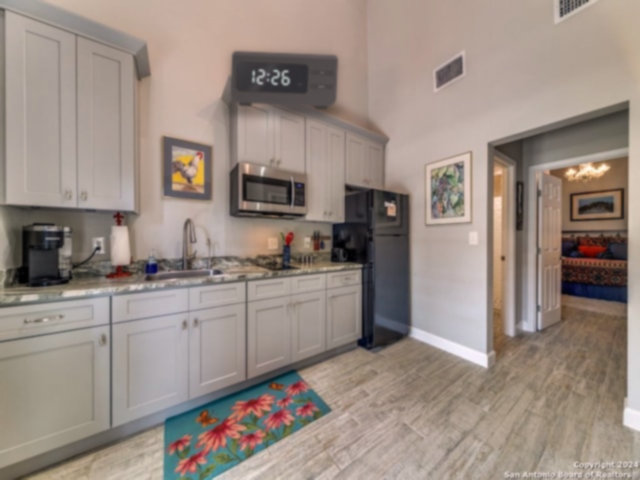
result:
12,26
